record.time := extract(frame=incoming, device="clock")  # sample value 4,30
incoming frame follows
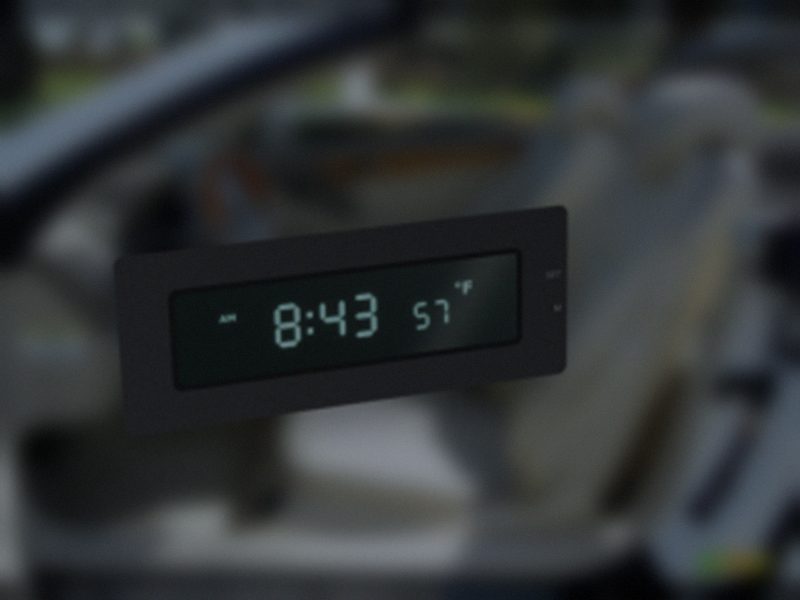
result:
8,43
